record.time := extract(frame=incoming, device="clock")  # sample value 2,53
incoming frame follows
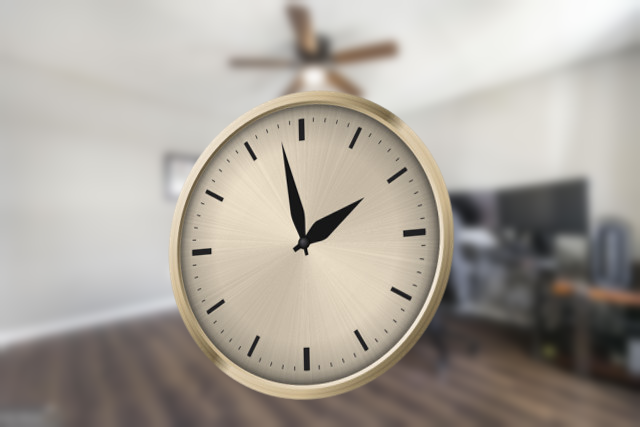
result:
1,58
